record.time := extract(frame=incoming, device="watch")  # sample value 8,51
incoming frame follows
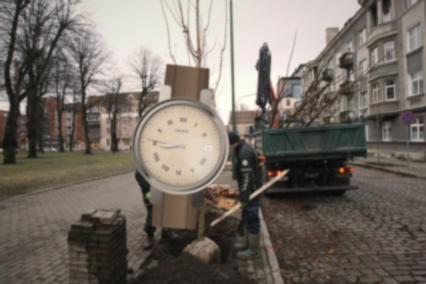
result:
8,46
